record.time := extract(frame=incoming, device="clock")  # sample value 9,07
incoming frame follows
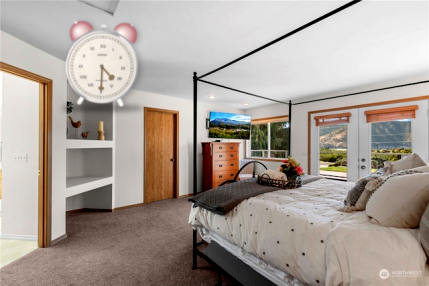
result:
4,30
